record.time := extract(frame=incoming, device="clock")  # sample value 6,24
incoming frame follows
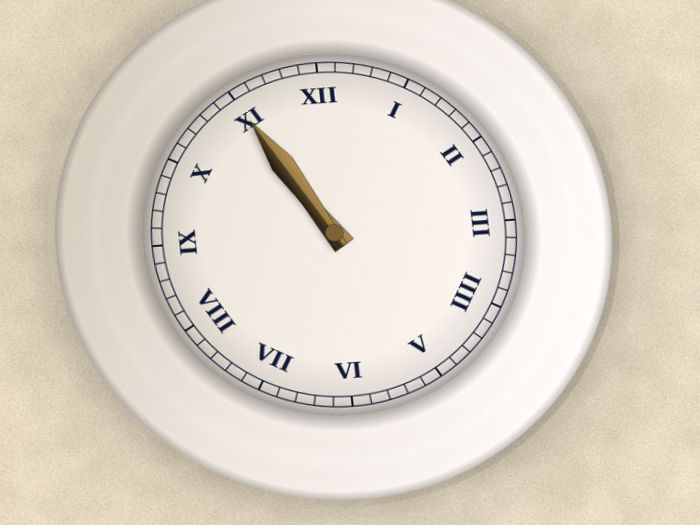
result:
10,55
